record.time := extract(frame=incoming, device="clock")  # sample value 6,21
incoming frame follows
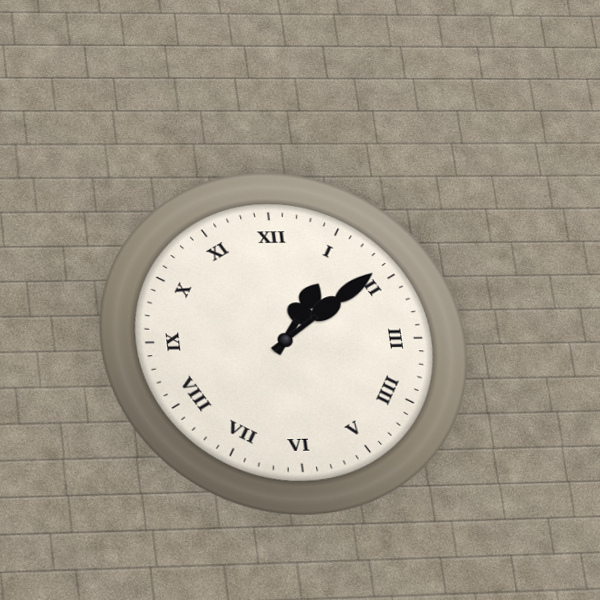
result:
1,09
